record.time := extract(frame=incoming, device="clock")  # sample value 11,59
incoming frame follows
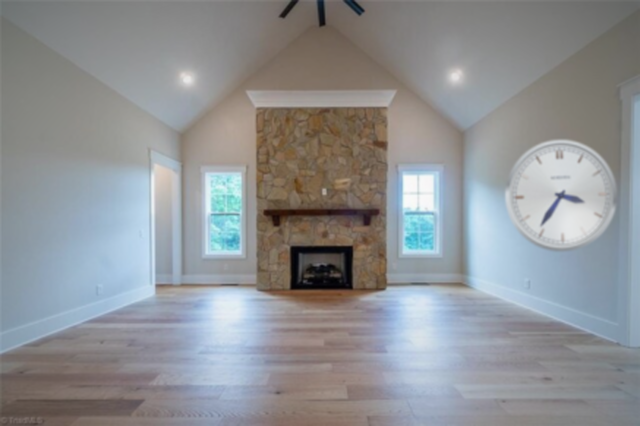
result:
3,36
